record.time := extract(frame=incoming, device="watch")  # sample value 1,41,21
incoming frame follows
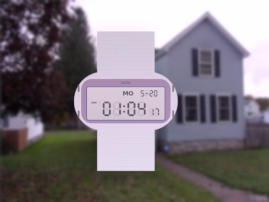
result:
1,04,17
